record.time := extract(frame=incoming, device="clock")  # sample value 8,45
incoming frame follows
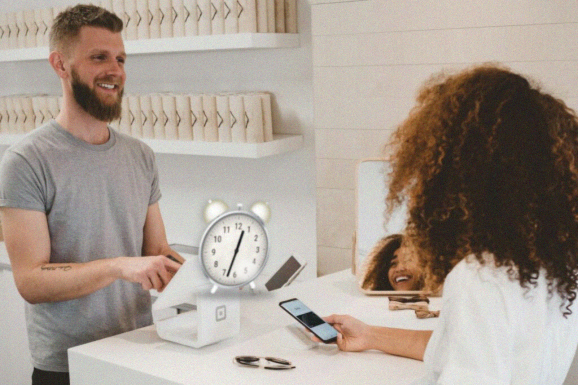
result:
12,33
